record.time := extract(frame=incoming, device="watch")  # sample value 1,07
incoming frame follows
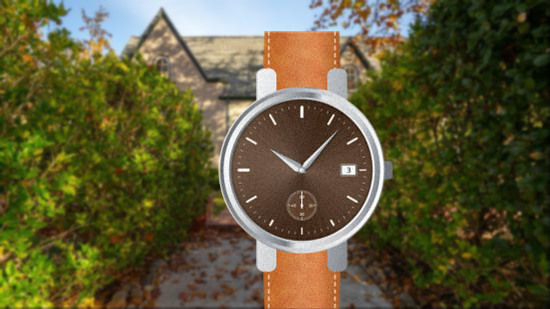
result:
10,07
